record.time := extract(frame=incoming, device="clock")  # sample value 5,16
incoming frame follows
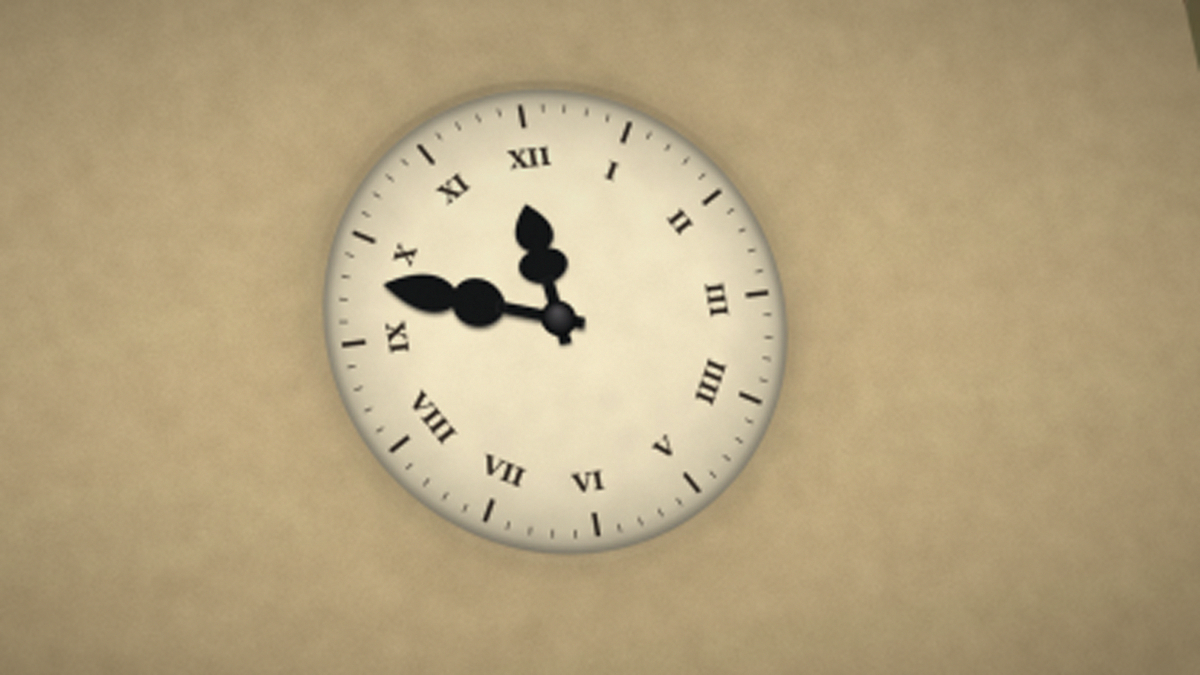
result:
11,48
